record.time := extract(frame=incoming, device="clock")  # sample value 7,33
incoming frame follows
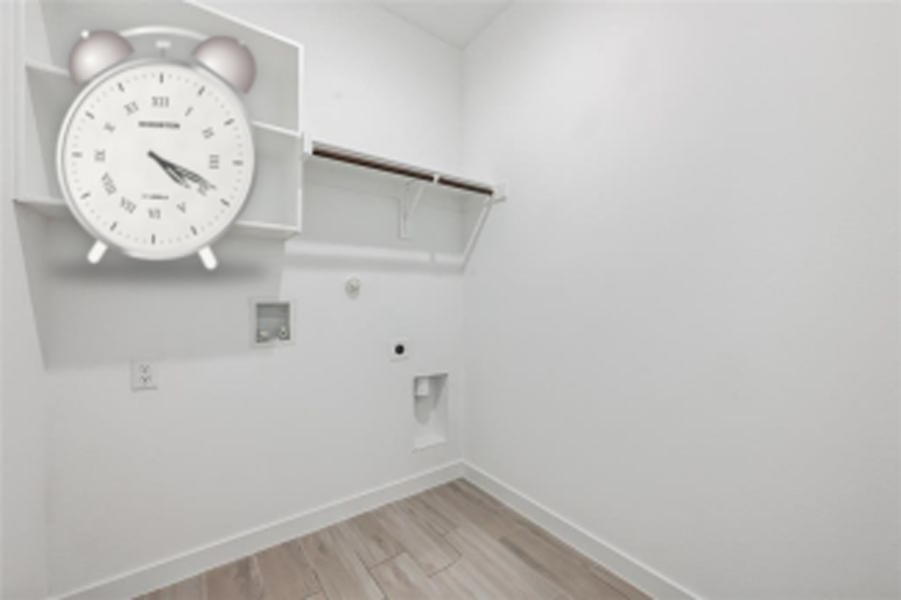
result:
4,19
